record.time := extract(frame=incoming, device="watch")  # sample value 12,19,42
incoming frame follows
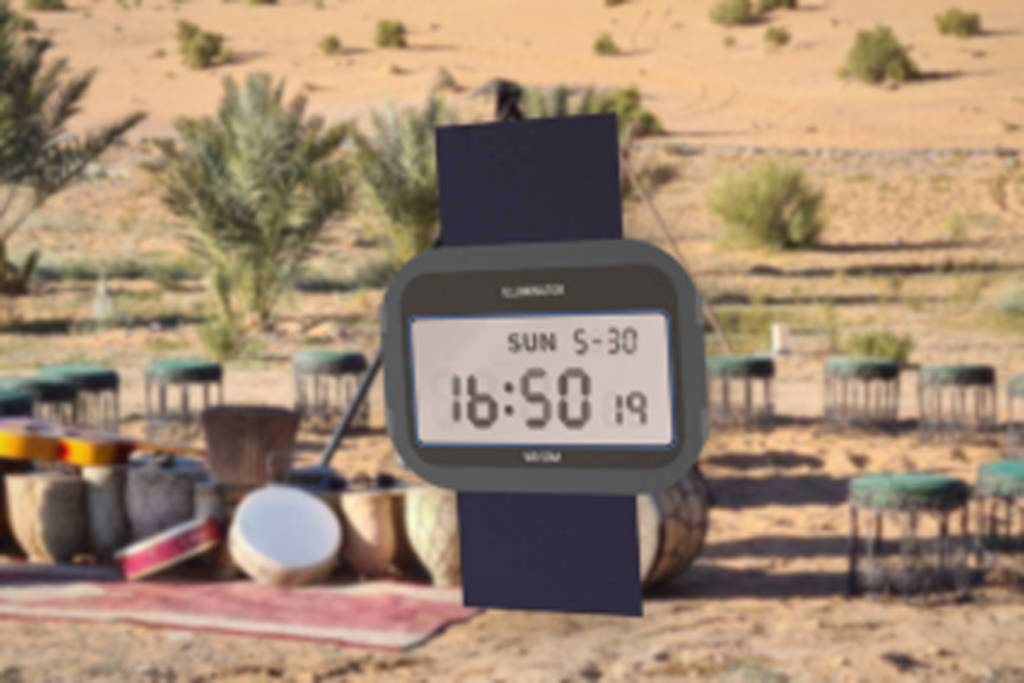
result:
16,50,19
